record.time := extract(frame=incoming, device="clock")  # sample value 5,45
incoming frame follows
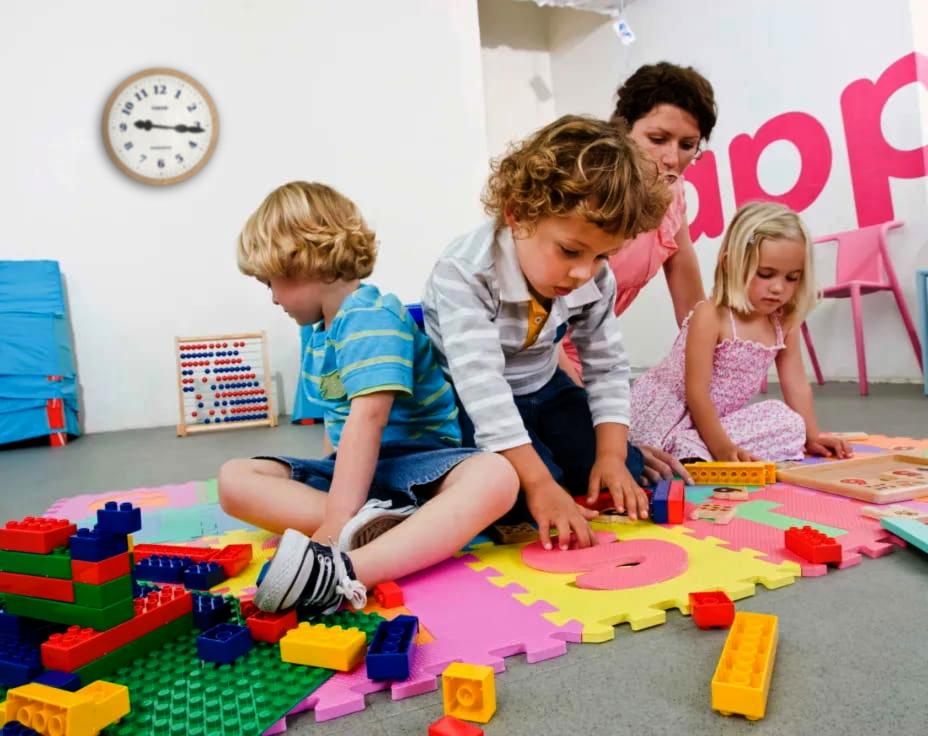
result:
9,16
